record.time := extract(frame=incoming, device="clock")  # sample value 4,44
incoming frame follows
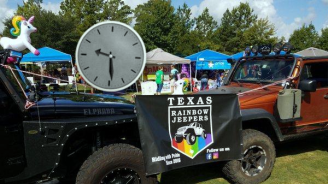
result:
9,29
